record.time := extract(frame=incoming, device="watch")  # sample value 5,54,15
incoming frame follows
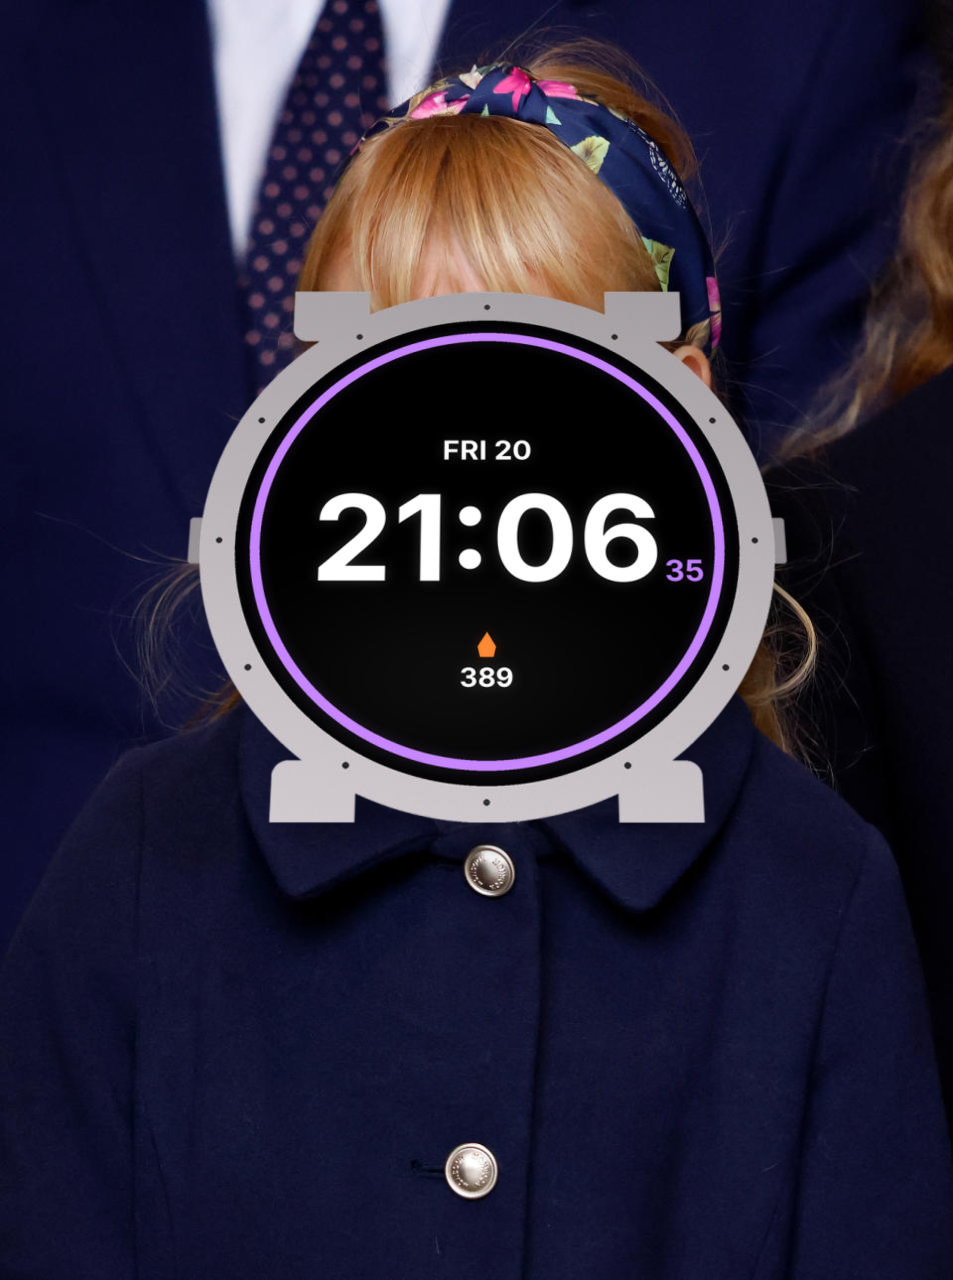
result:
21,06,35
